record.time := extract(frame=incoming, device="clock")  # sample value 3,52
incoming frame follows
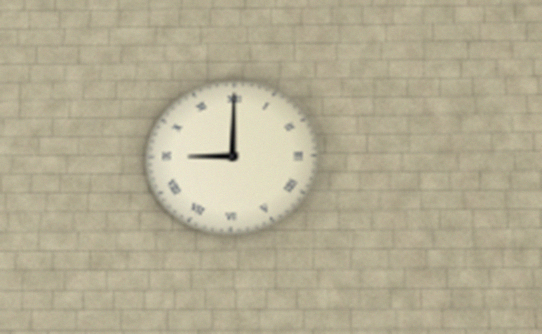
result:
9,00
